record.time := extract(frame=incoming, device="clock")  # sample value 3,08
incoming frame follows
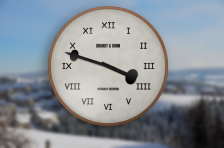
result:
3,48
